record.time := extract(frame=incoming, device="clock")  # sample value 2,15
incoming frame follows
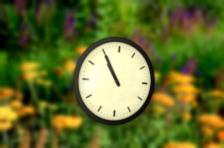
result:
10,55
